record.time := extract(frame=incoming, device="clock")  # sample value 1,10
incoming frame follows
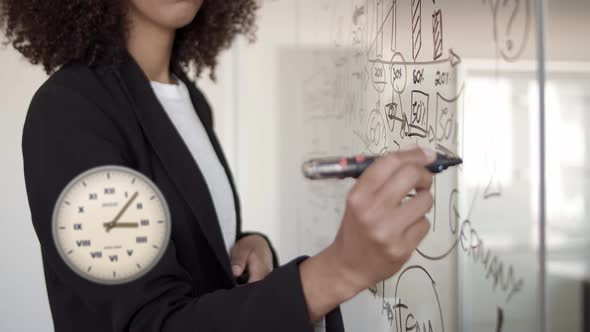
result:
3,07
